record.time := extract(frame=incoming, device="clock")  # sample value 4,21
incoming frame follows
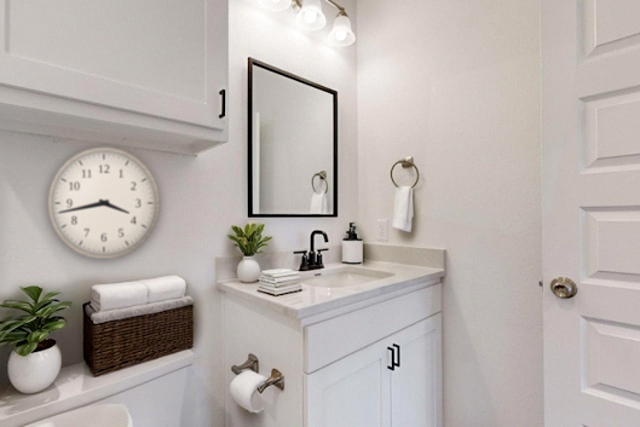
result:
3,43
